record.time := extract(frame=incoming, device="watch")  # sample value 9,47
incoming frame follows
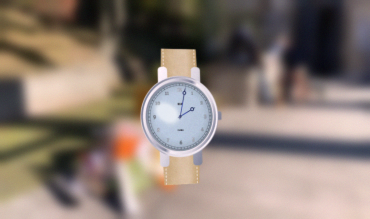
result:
2,02
